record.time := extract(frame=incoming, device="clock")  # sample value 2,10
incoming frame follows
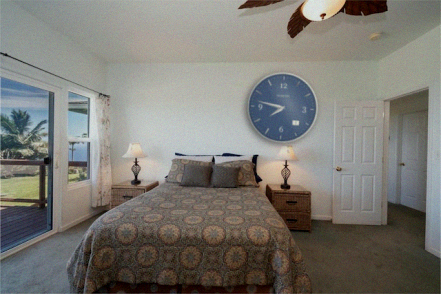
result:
7,47
